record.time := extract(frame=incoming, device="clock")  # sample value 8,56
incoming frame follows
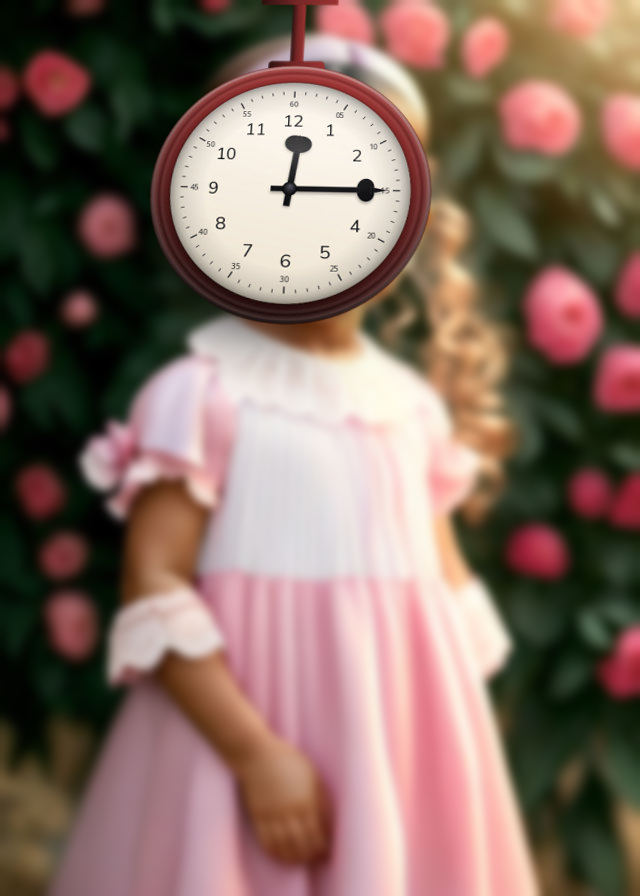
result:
12,15
